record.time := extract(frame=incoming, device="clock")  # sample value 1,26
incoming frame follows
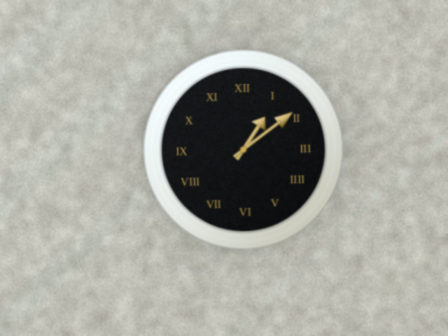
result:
1,09
